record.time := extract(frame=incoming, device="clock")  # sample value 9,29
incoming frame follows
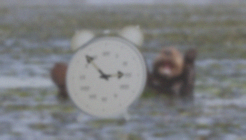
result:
2,53
